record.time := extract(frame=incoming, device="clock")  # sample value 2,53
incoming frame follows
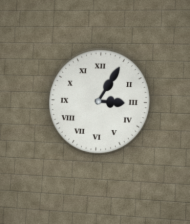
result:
3,05
